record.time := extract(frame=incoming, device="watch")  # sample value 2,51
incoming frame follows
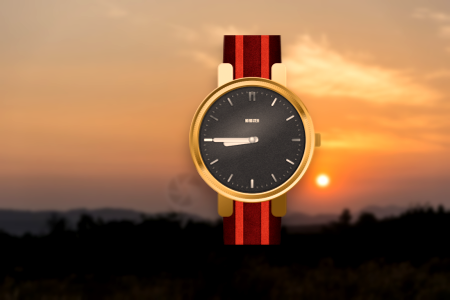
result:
8,45
